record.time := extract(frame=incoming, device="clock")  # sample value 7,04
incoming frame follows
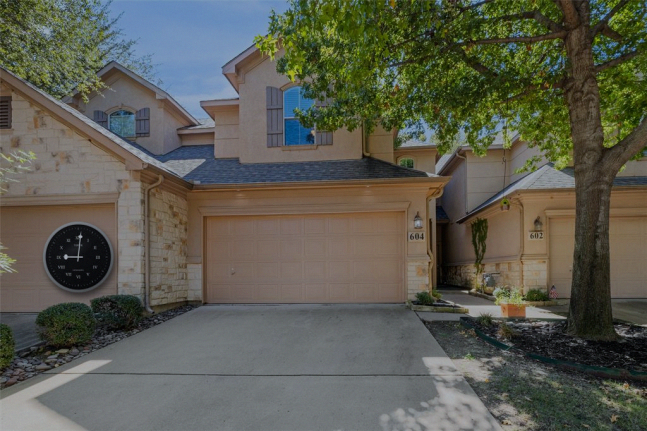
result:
9,01
